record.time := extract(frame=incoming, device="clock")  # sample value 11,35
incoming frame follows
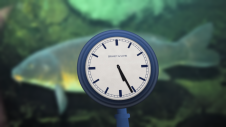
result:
5,26
